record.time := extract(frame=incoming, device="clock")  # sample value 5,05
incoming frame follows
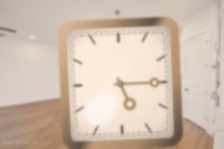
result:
5,15
